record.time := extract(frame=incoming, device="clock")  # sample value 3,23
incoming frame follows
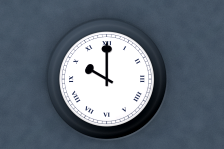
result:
10,00
